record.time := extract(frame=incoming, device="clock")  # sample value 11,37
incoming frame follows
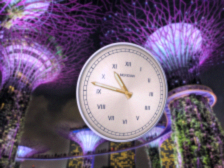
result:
10,47
